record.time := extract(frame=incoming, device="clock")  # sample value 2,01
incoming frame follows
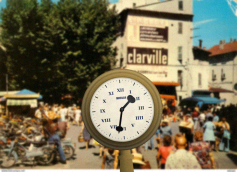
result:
1,32
